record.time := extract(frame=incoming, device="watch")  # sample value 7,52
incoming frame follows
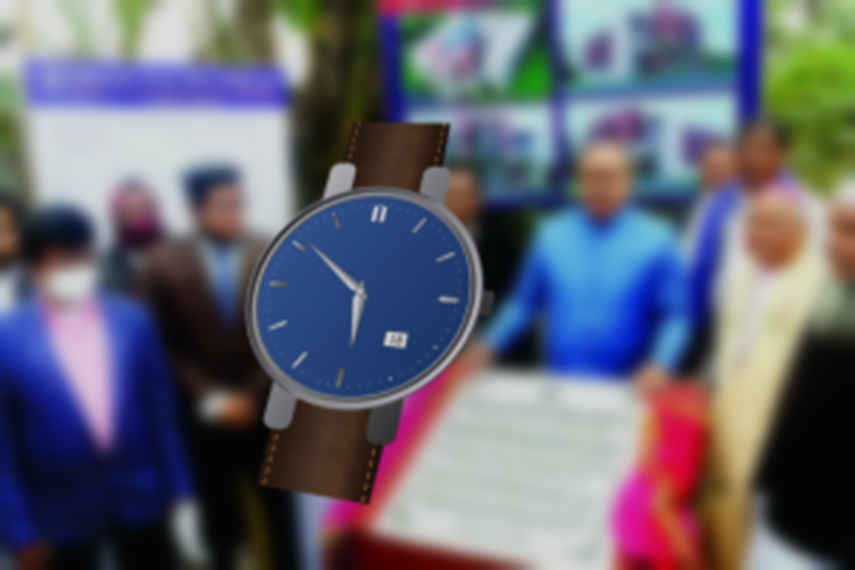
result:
5,51
